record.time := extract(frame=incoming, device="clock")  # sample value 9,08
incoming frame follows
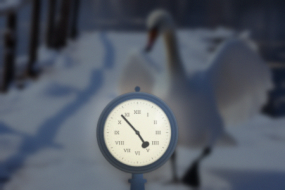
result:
4,53
